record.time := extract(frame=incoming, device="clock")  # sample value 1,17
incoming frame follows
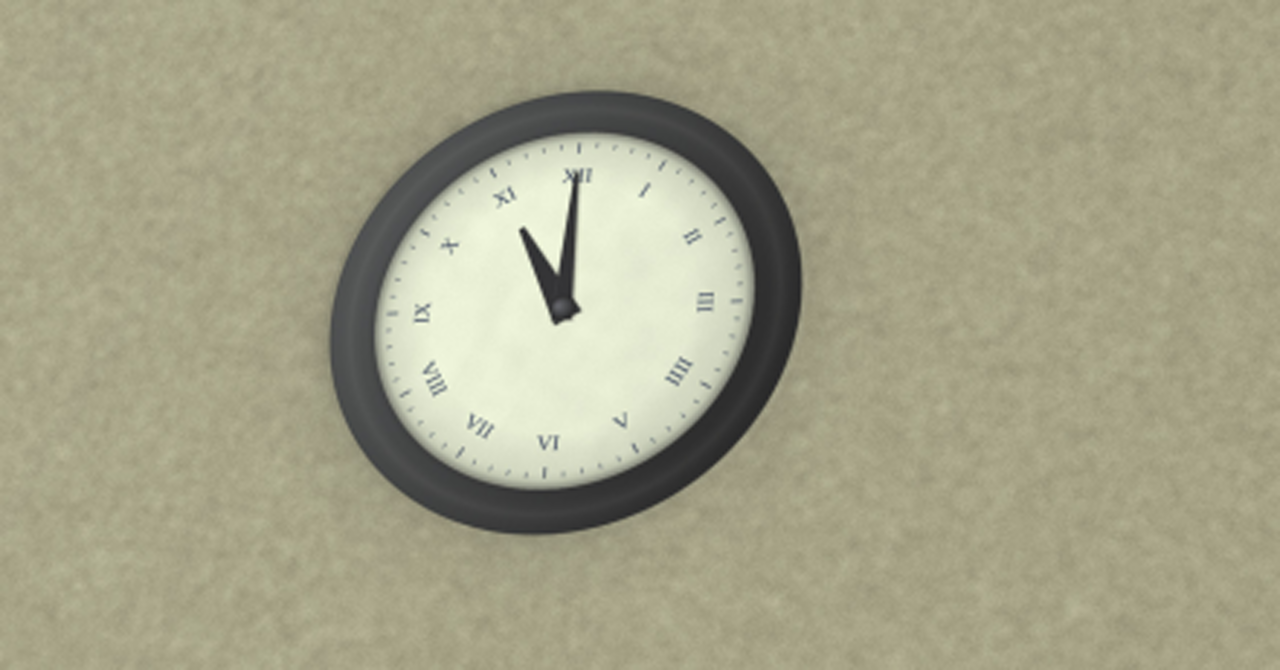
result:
11,00
